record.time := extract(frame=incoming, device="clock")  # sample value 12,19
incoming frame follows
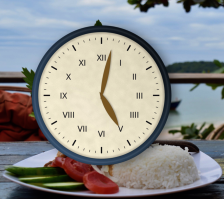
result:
5,02
